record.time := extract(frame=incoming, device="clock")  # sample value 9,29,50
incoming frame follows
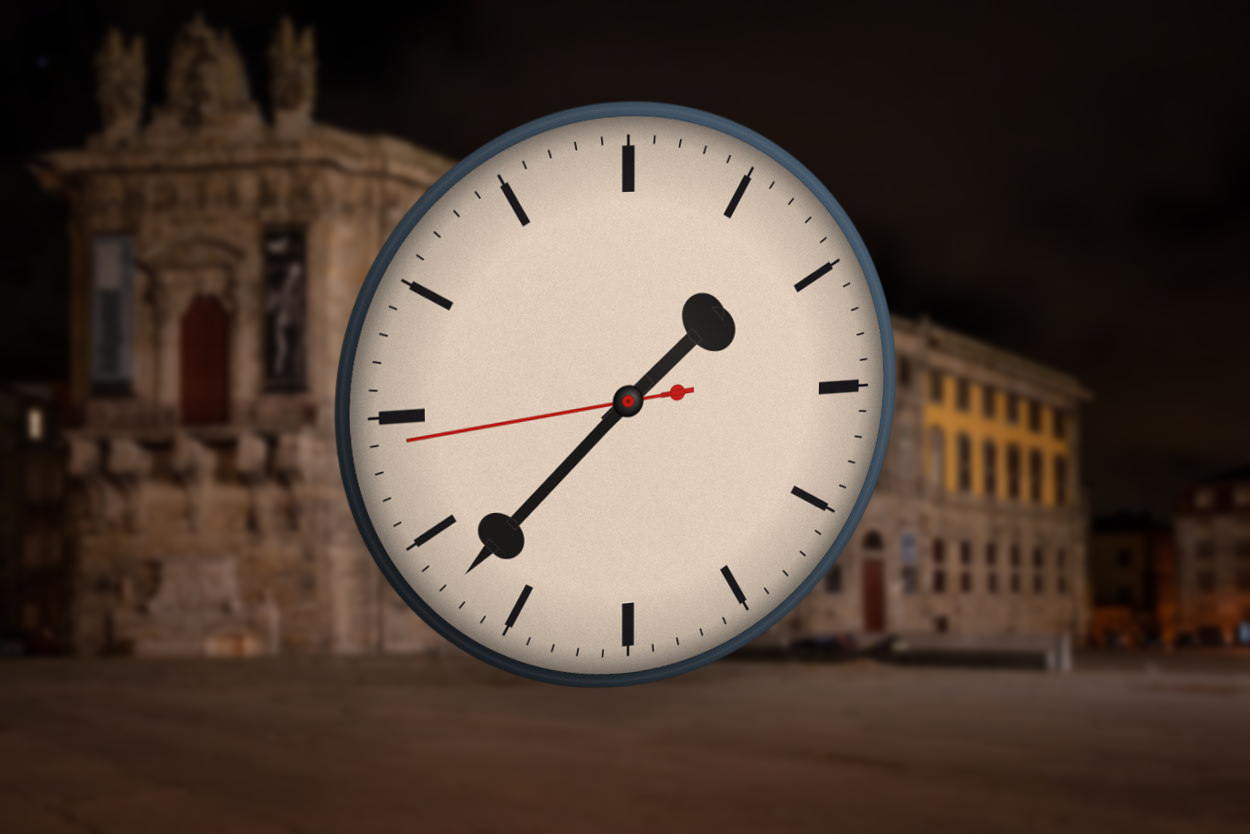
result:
1,37,44
